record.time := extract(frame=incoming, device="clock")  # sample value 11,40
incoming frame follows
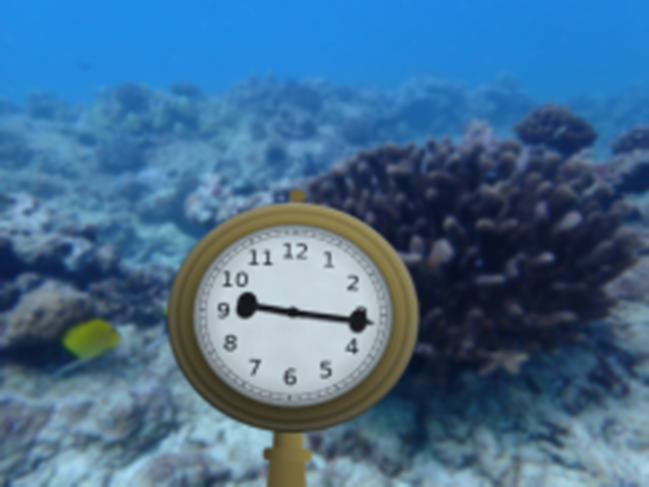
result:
9,16
